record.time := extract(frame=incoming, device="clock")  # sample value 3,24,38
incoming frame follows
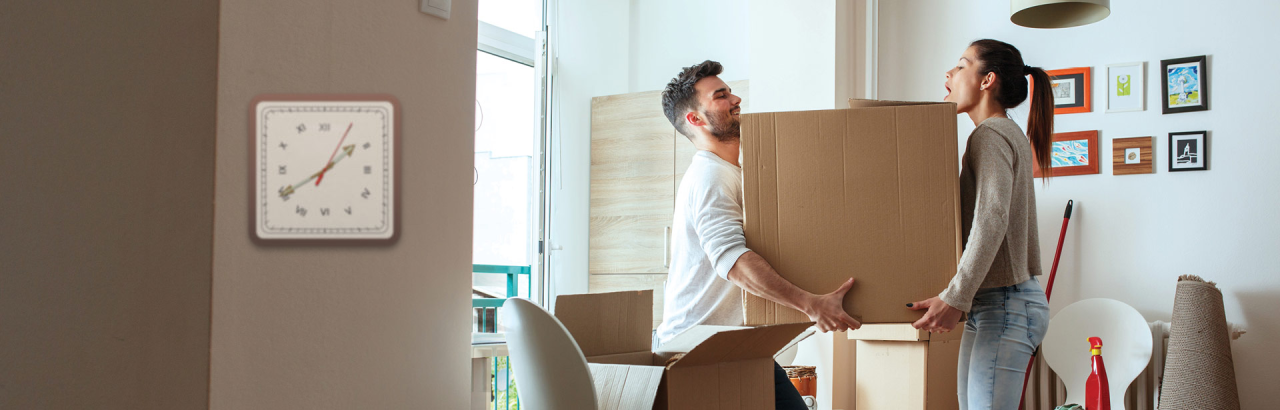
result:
1,40,05
